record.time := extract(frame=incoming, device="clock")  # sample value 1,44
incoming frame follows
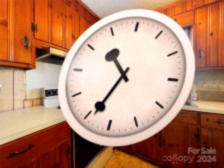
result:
10,34
